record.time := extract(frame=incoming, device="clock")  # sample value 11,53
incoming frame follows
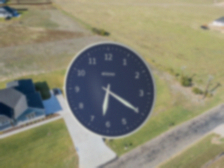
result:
6,20
